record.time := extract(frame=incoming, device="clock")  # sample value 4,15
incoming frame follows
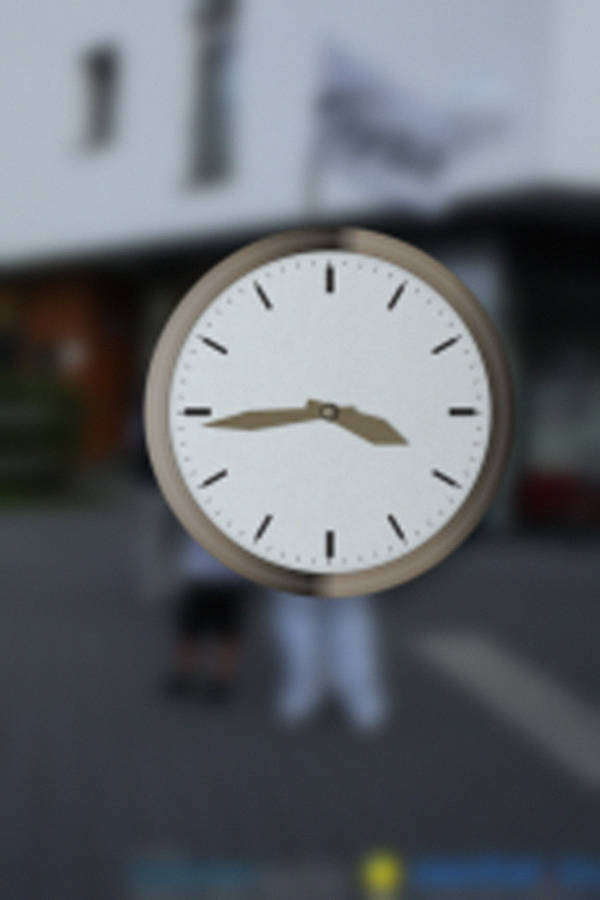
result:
3,44
